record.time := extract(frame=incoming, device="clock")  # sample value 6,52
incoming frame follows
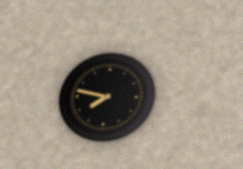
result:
7,47
